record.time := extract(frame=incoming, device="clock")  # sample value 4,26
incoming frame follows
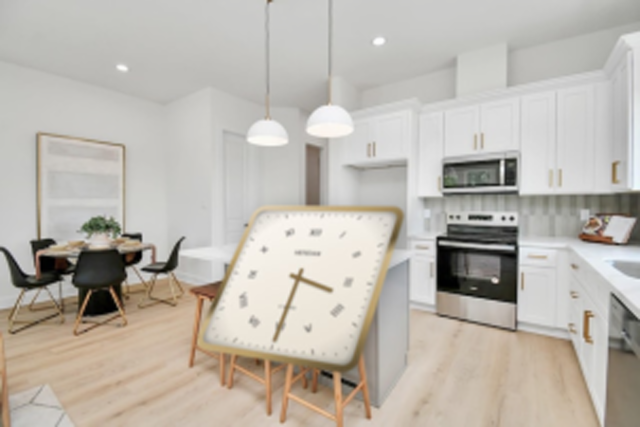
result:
3,30
